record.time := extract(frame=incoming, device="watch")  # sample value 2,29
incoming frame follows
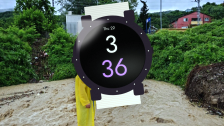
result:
3,36
